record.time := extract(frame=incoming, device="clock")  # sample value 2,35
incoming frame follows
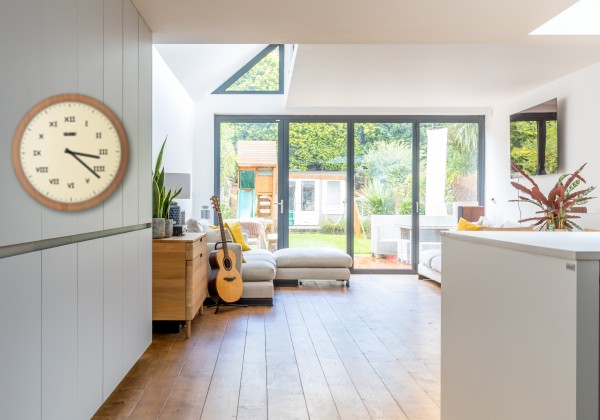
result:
3,22
